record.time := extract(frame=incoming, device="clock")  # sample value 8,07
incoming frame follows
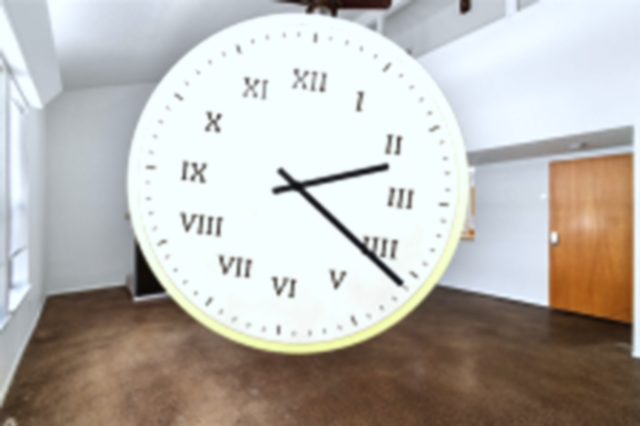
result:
2,21
